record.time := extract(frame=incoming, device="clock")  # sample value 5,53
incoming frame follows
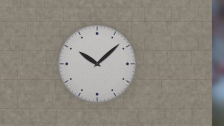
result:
10,08
